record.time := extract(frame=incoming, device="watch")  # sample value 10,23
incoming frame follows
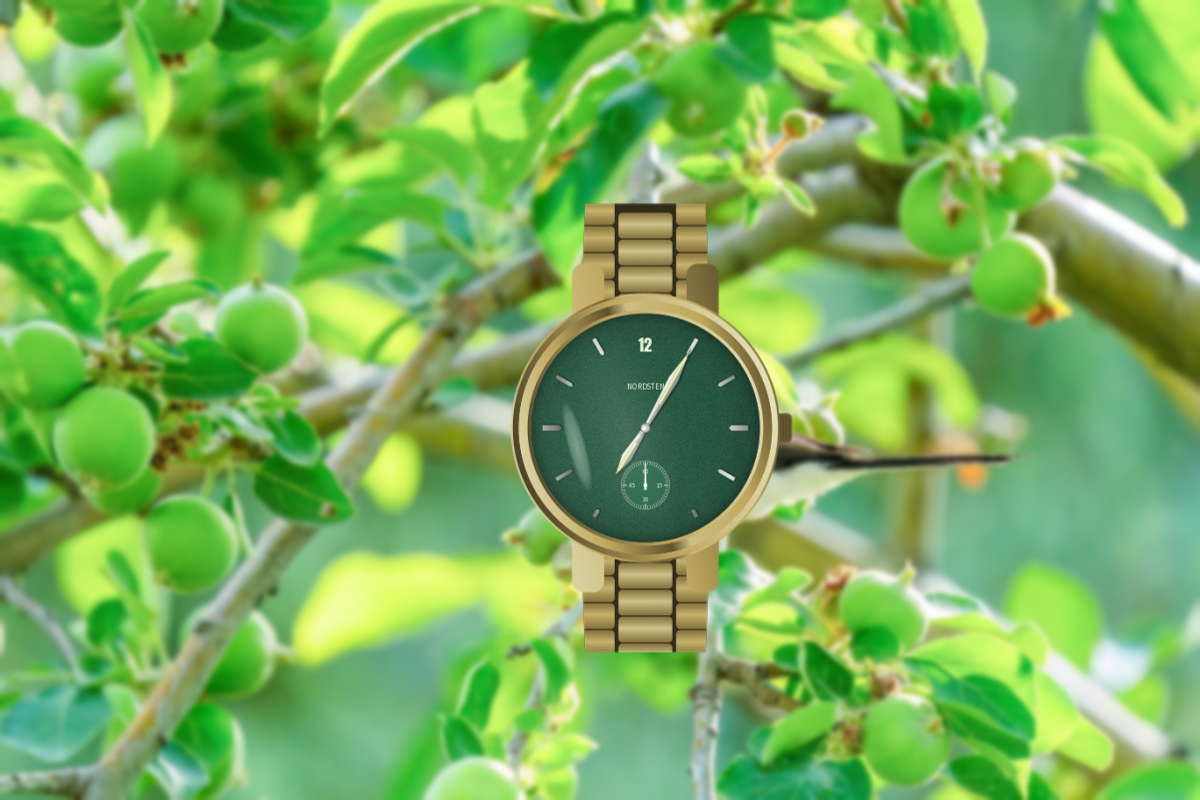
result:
7,05
